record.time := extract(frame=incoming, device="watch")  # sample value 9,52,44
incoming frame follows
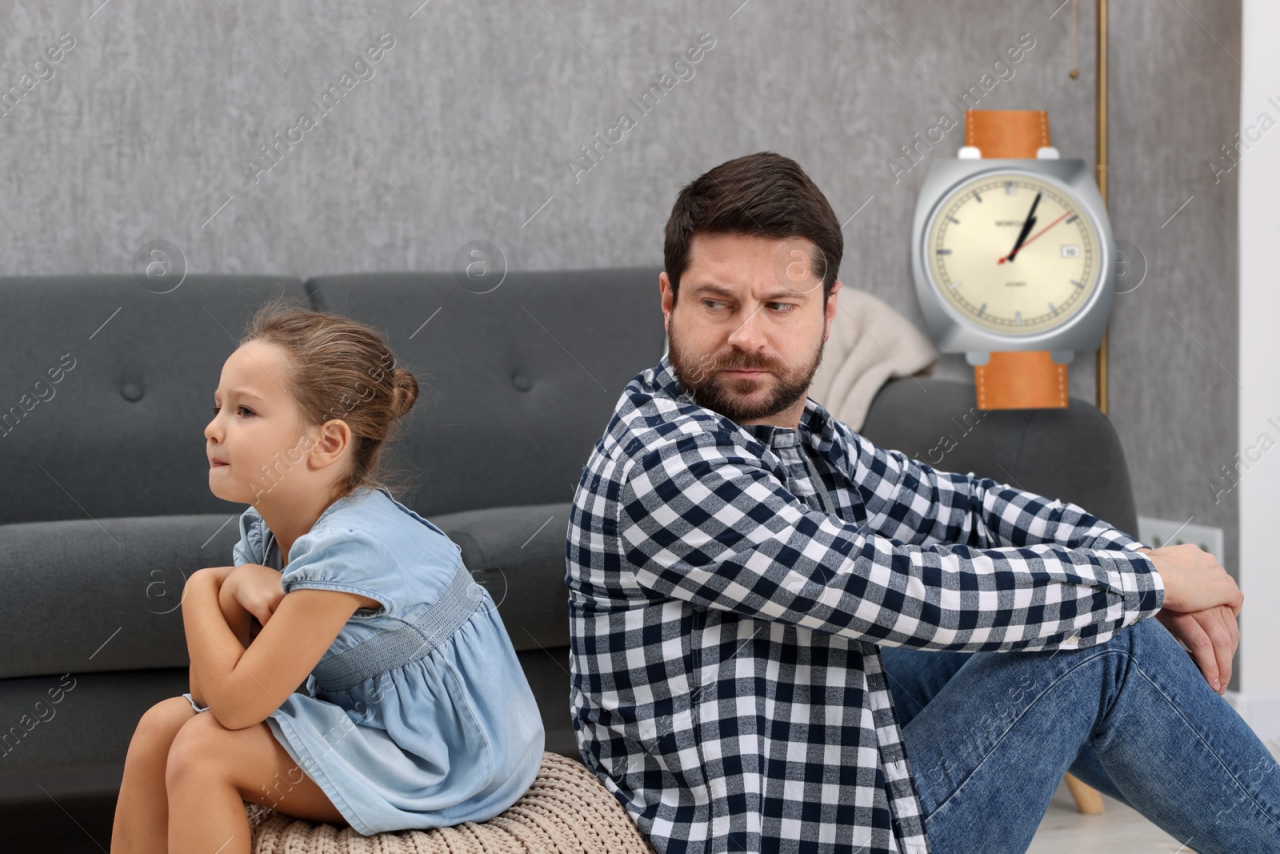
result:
1,04,09
